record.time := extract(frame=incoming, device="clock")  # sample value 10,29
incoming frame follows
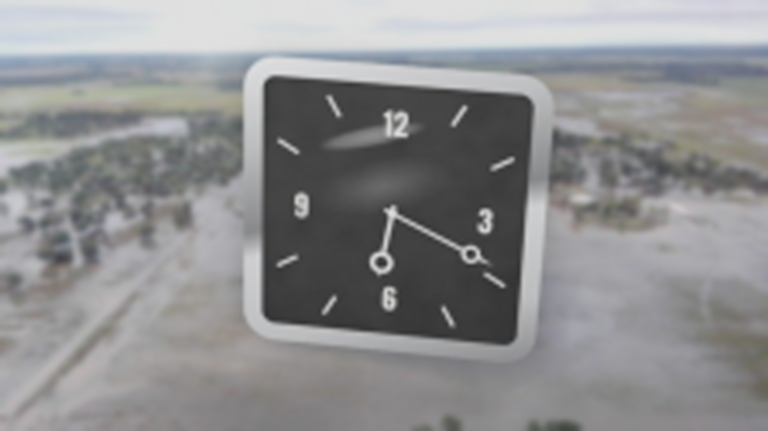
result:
6,19
